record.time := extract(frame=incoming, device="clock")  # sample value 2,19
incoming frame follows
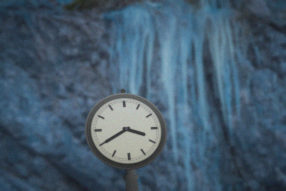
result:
3,40
